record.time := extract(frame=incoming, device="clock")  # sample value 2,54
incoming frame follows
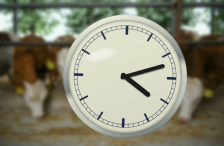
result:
4,12
